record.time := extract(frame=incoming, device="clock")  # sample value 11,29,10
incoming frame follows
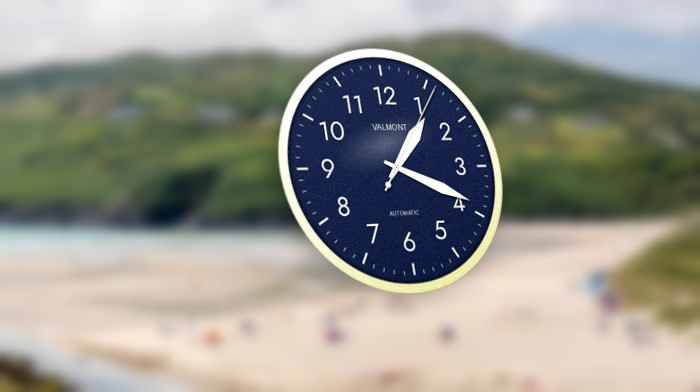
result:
1,19,06
